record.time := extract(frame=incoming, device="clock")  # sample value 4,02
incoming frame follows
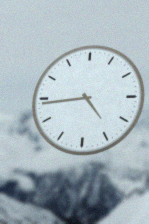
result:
4,44
